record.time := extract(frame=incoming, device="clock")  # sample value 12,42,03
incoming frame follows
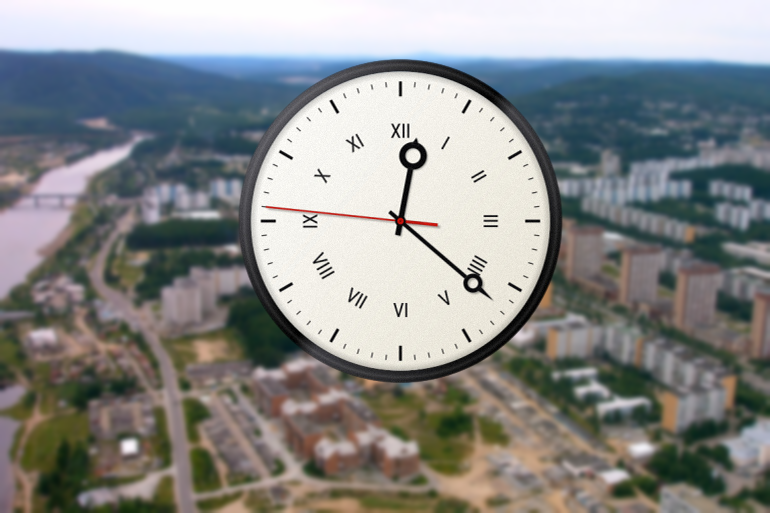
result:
12,21,46
